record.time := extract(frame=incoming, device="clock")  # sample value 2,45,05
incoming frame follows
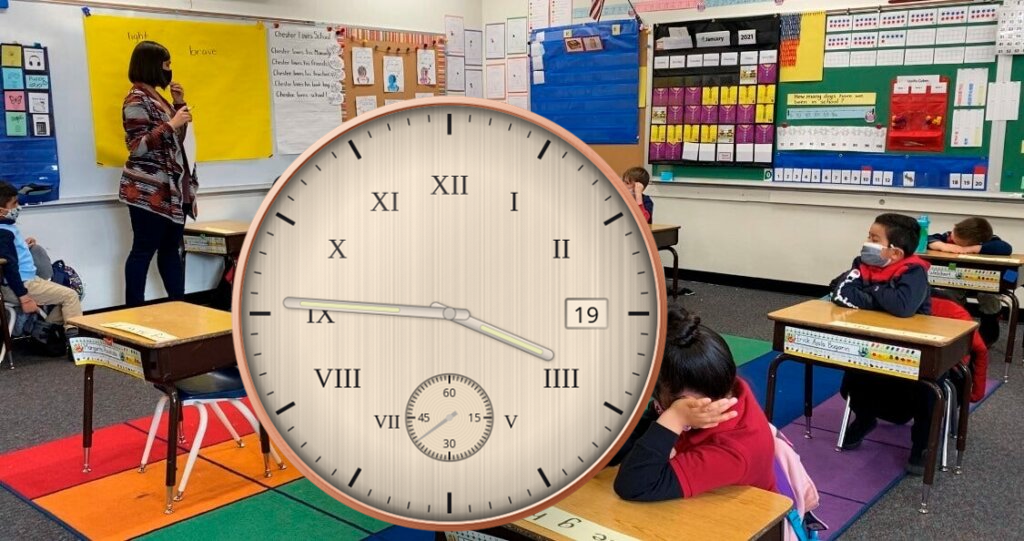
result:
3,45,39
